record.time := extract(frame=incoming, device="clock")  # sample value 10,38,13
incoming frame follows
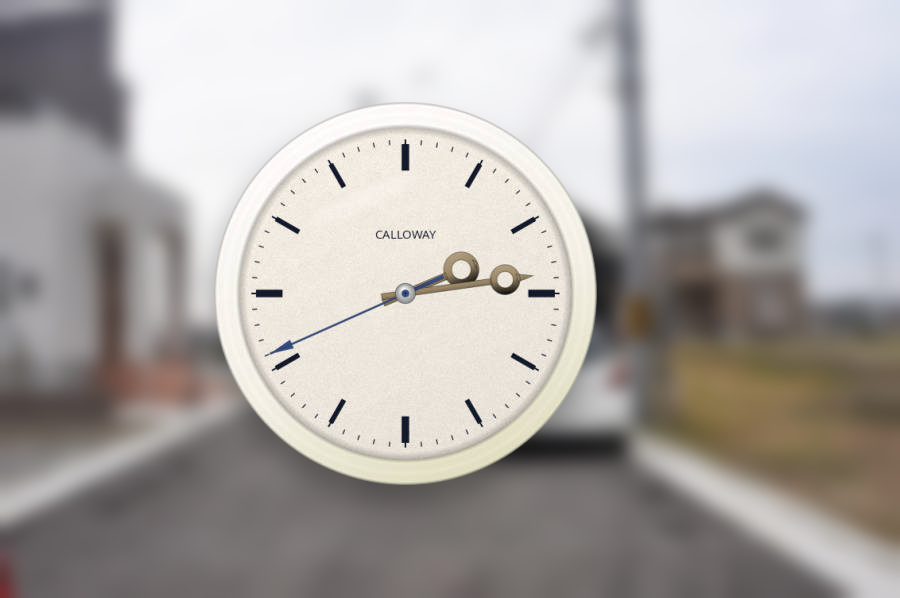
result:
2,13,41
